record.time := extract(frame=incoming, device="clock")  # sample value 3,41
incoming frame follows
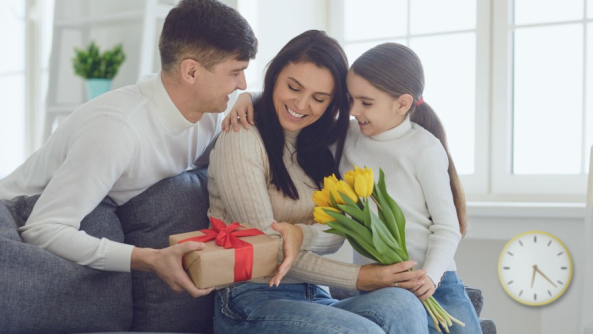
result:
6,22
